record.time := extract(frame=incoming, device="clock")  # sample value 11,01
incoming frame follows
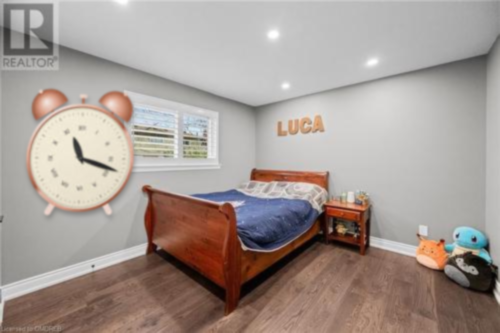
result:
11,18
